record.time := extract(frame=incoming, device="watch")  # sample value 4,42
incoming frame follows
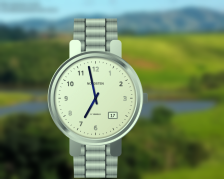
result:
6,58
